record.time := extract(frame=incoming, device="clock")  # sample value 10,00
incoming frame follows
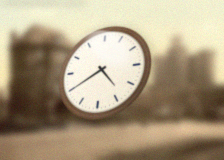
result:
4,40
